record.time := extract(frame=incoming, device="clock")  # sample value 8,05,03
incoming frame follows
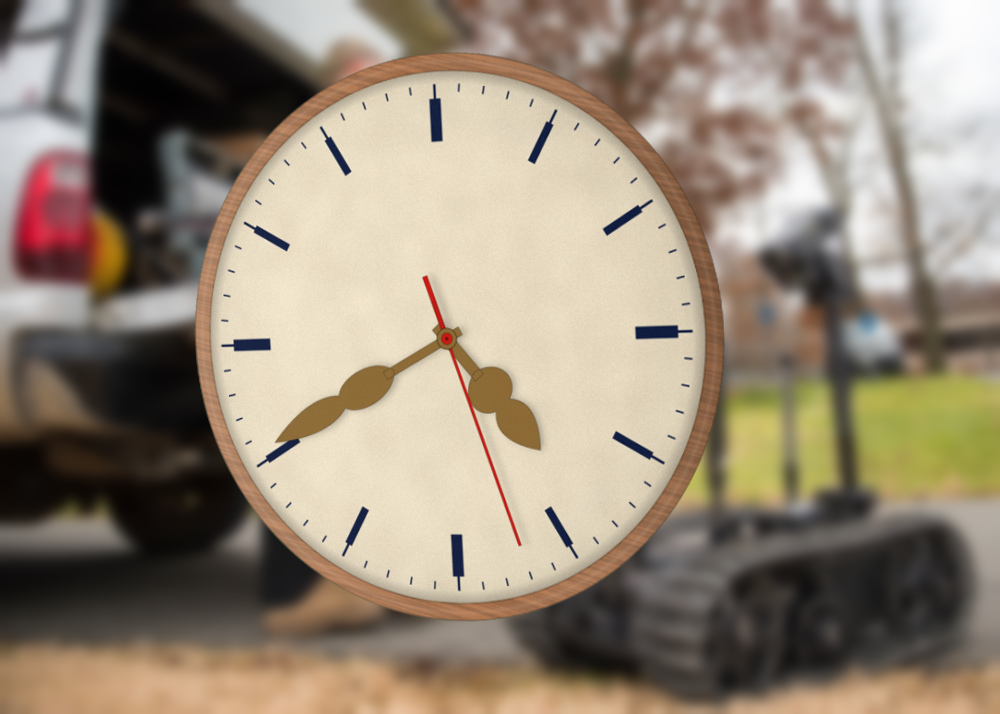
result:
4,40,27
